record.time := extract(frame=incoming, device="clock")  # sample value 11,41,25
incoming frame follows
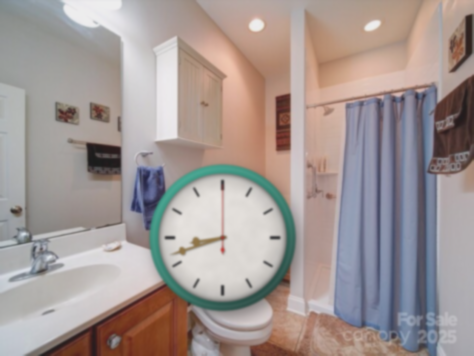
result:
8,42,00
